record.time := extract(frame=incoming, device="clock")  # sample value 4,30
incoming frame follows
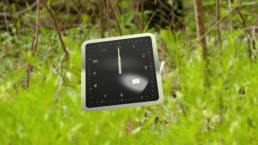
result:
12,00
